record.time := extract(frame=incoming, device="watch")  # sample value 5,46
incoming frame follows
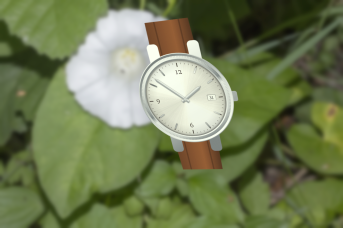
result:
1,52
